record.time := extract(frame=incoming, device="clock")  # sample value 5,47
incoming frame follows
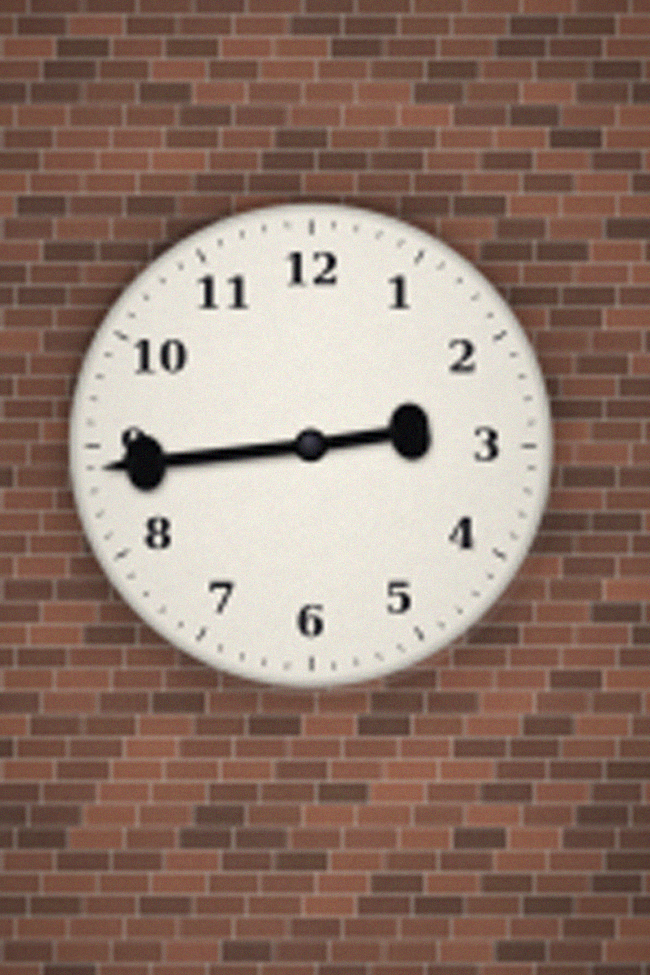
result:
2,44
